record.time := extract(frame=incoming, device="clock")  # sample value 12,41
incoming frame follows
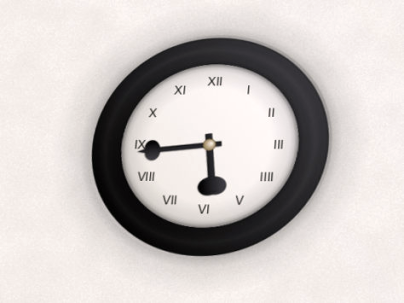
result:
5,44
